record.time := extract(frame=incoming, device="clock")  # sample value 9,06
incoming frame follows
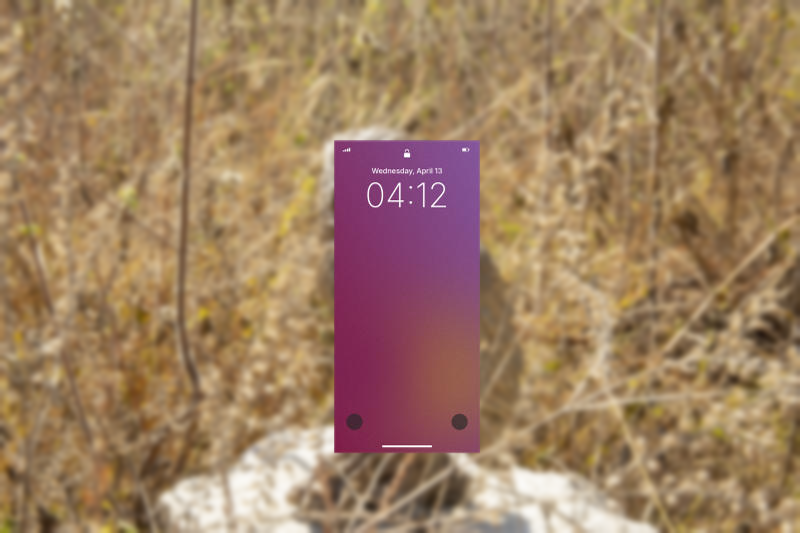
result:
4,12
